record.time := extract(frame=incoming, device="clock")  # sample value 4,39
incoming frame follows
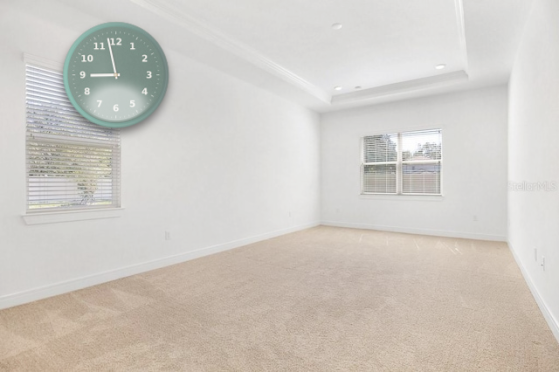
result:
8,58
